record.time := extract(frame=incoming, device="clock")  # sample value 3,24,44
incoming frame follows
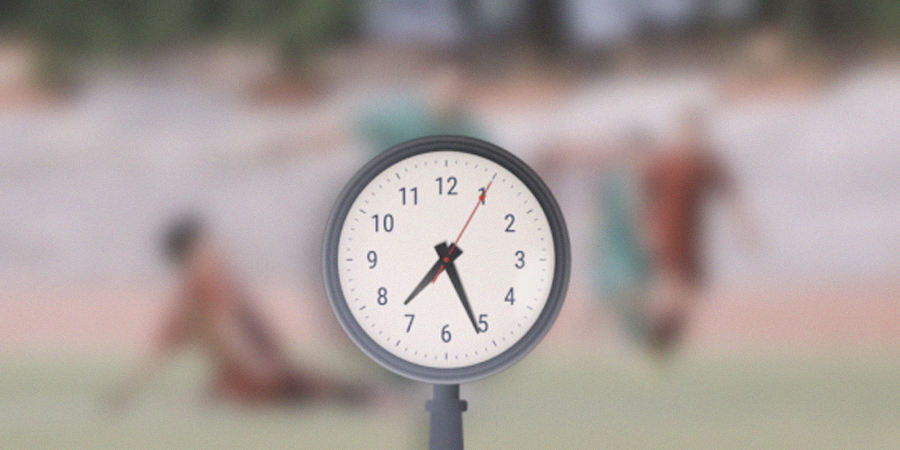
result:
7,26,05
